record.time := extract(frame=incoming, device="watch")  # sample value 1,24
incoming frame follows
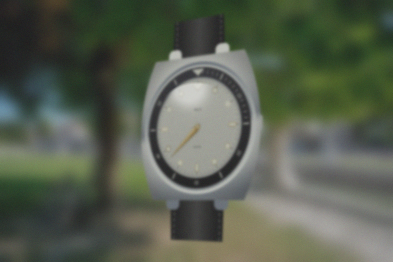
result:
7,38
